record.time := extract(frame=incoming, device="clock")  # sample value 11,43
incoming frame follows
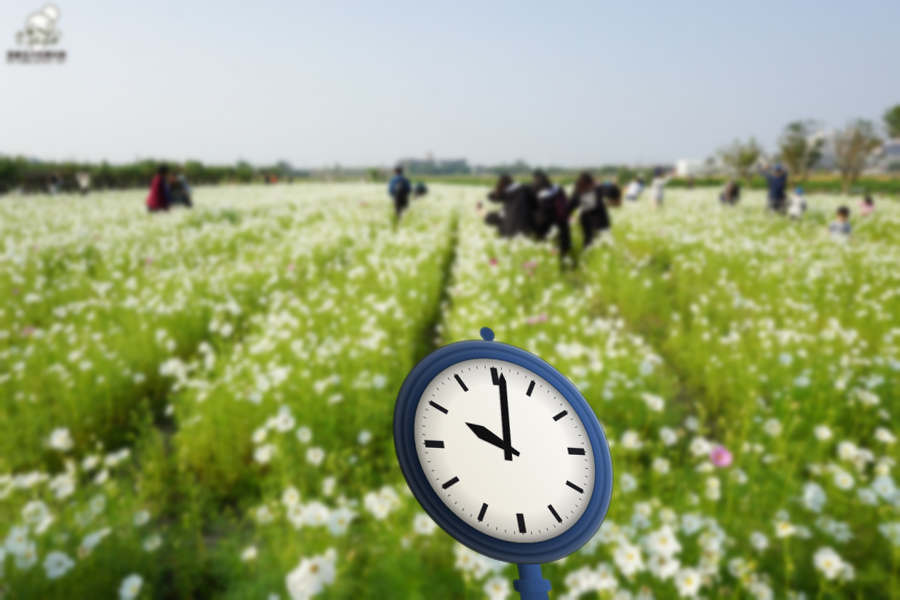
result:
10,01
